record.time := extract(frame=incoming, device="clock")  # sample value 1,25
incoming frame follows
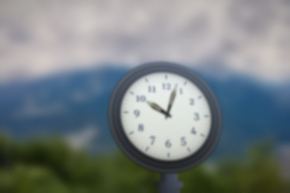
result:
10,03
